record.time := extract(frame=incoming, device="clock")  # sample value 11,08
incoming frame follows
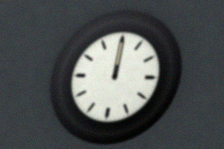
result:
12,00
